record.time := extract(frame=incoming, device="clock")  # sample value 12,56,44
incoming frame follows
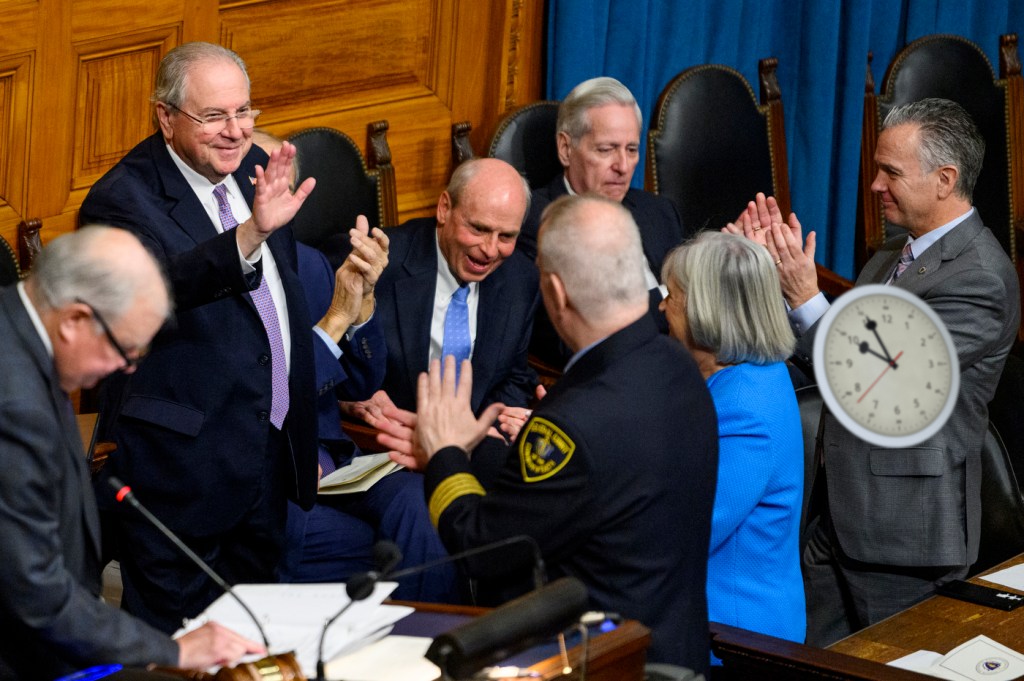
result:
9,55,38
